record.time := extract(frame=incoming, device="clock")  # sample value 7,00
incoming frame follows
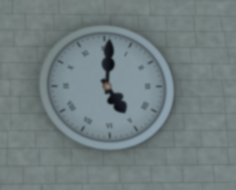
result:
5,01
